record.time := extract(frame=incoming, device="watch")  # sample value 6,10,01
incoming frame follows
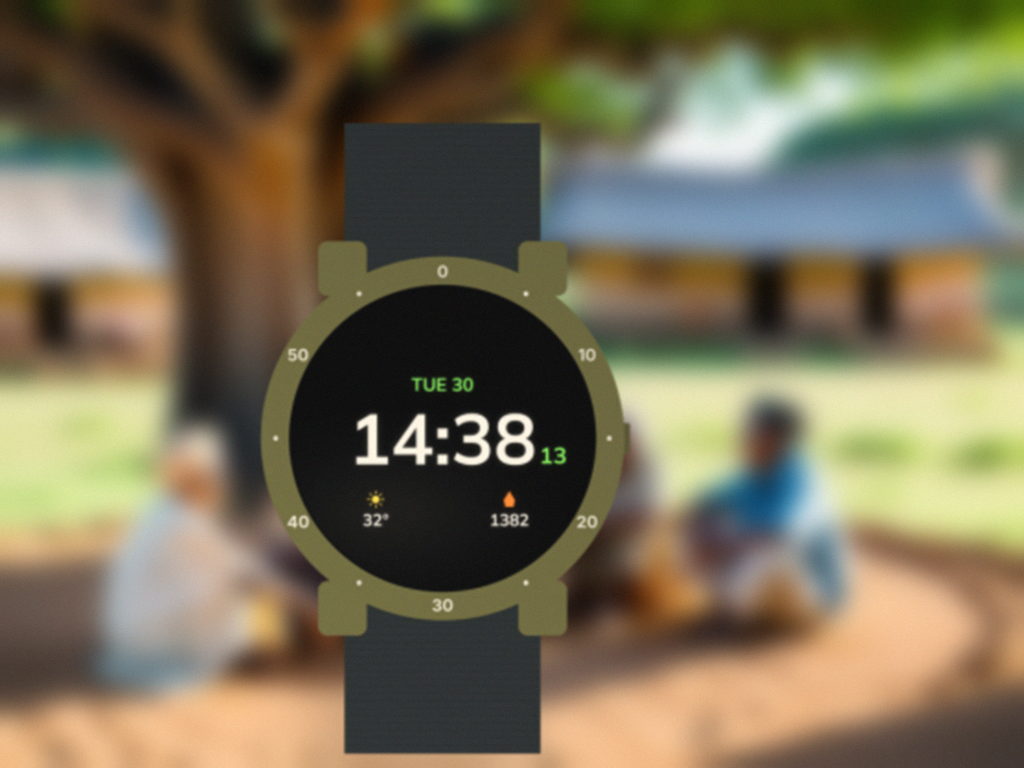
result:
14,38,13
